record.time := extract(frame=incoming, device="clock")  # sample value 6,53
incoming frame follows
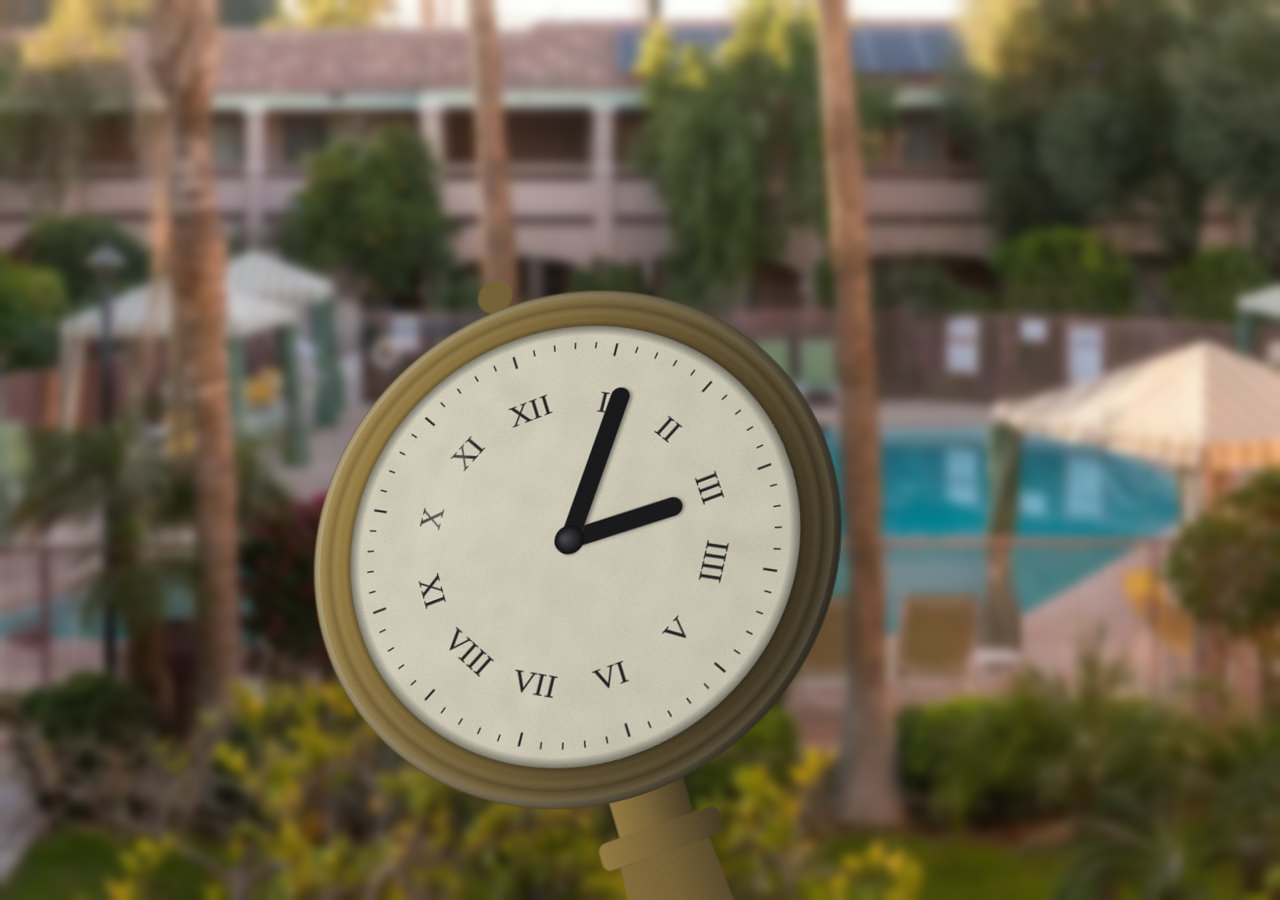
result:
3,06
